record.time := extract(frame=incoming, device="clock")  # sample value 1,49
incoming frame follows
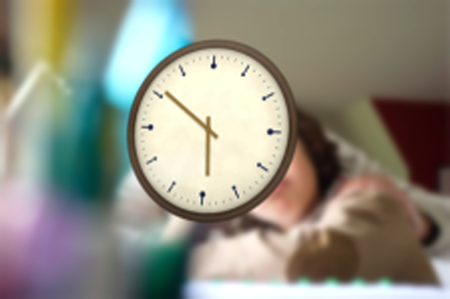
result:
5,51
